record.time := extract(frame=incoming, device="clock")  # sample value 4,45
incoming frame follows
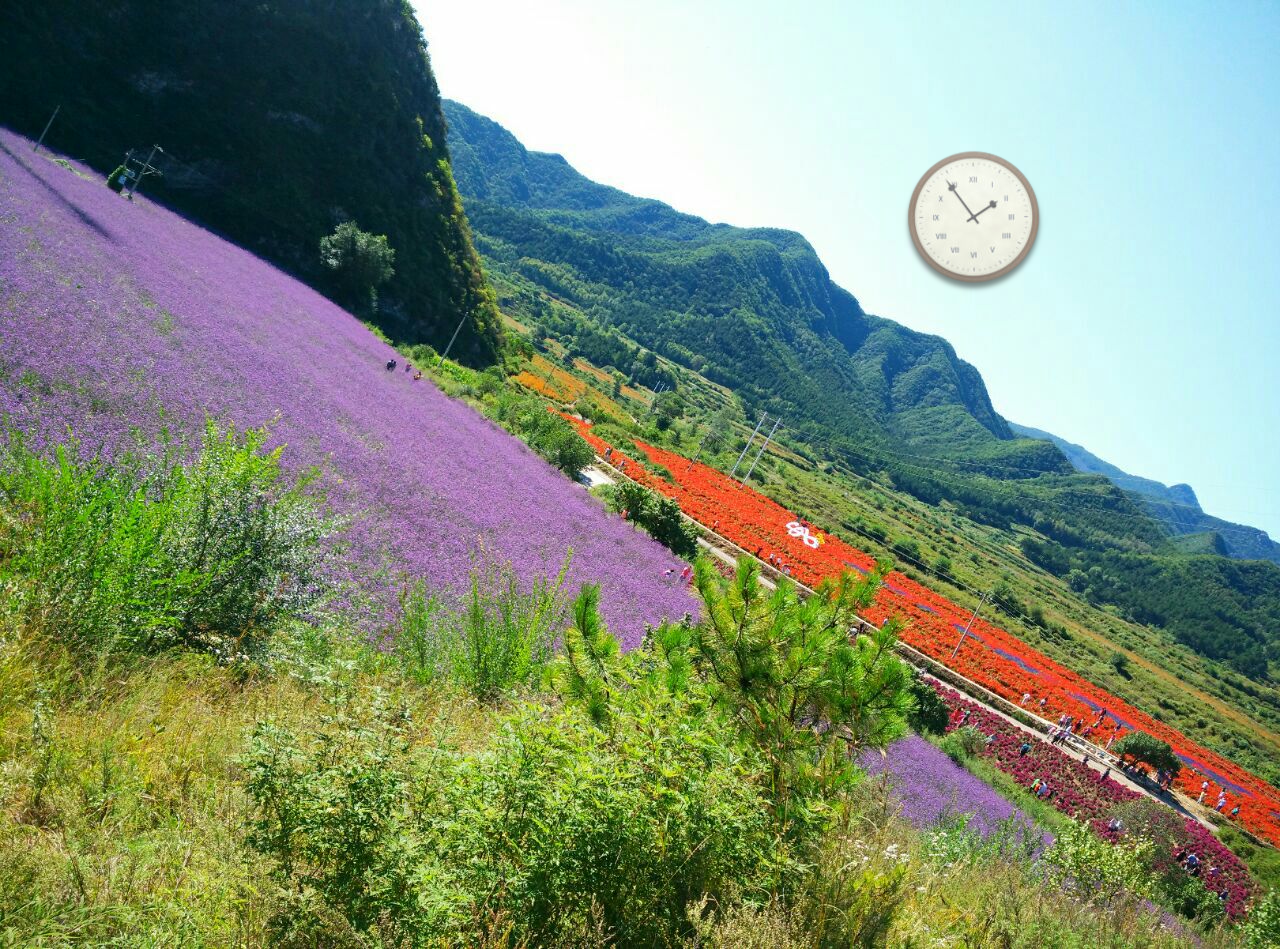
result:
1,54
